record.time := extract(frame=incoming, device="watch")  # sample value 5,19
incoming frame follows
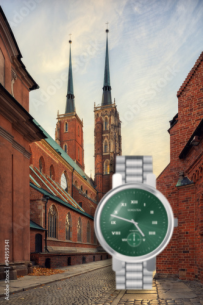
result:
4,48
